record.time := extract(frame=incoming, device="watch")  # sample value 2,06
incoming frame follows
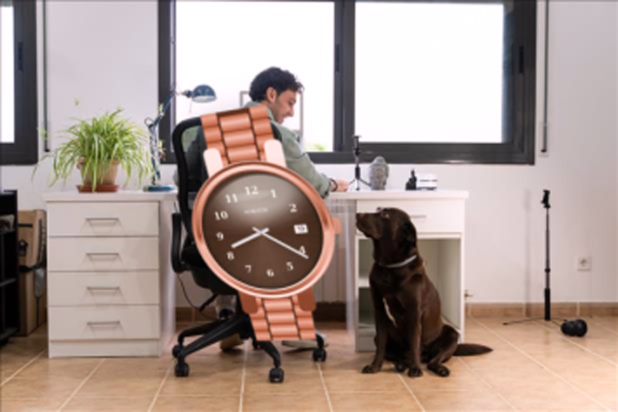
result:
8,21
